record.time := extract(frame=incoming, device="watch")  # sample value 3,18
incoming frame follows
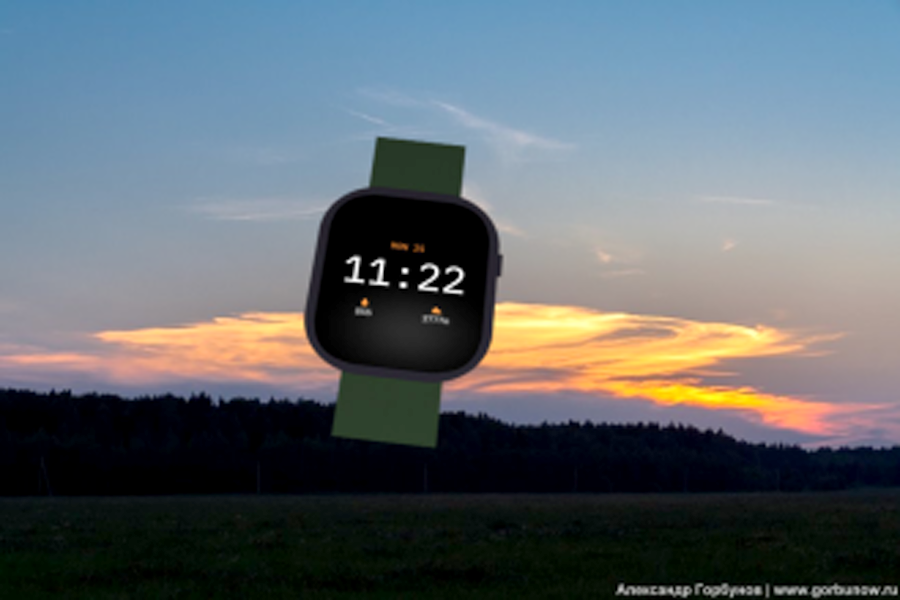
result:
11,22
